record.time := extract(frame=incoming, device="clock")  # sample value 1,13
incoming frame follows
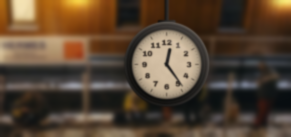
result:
12,24
